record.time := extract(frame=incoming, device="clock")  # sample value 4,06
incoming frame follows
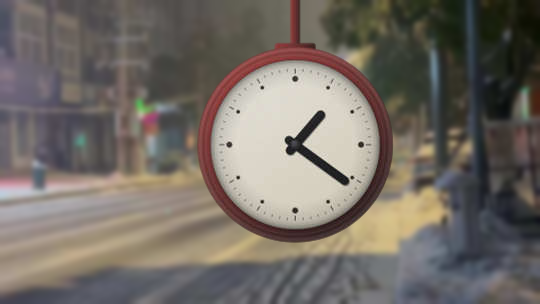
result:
1,21
